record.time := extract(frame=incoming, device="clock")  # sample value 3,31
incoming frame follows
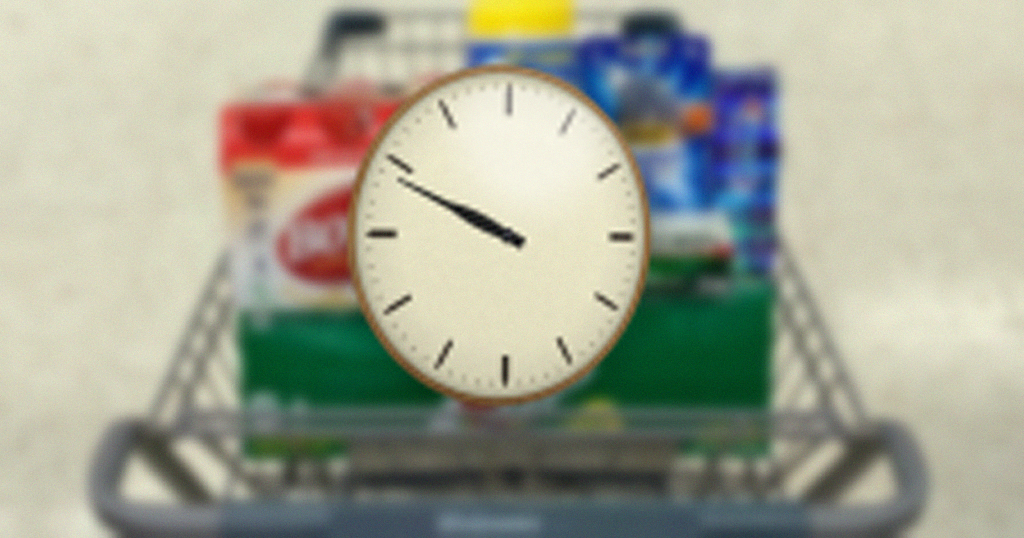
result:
9,49
